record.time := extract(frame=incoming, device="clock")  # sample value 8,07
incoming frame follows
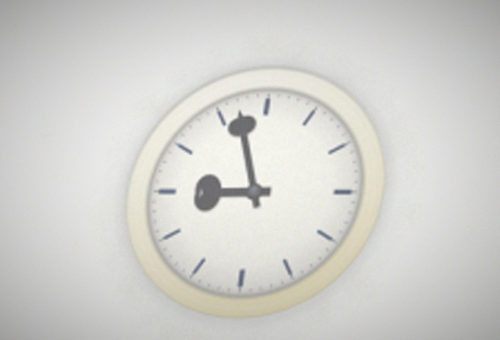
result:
8,57
